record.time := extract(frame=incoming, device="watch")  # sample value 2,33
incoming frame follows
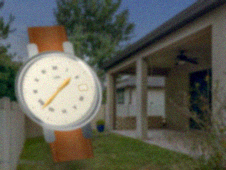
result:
1,38
